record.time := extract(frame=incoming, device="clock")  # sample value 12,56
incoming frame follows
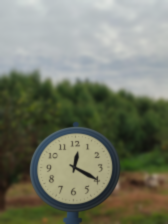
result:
12,20
